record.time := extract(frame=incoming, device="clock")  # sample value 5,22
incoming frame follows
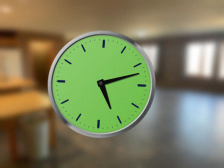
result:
5,12
